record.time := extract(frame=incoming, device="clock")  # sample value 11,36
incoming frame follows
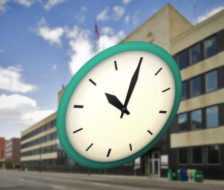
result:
10,00
